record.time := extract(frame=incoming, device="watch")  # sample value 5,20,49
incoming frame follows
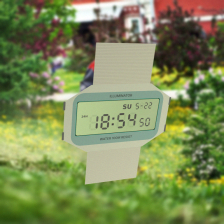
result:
18,54,50
